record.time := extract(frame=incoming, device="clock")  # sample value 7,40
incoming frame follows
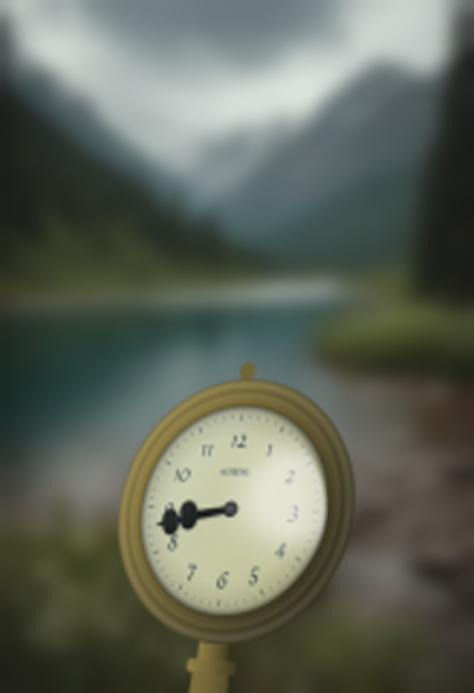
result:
8,43
